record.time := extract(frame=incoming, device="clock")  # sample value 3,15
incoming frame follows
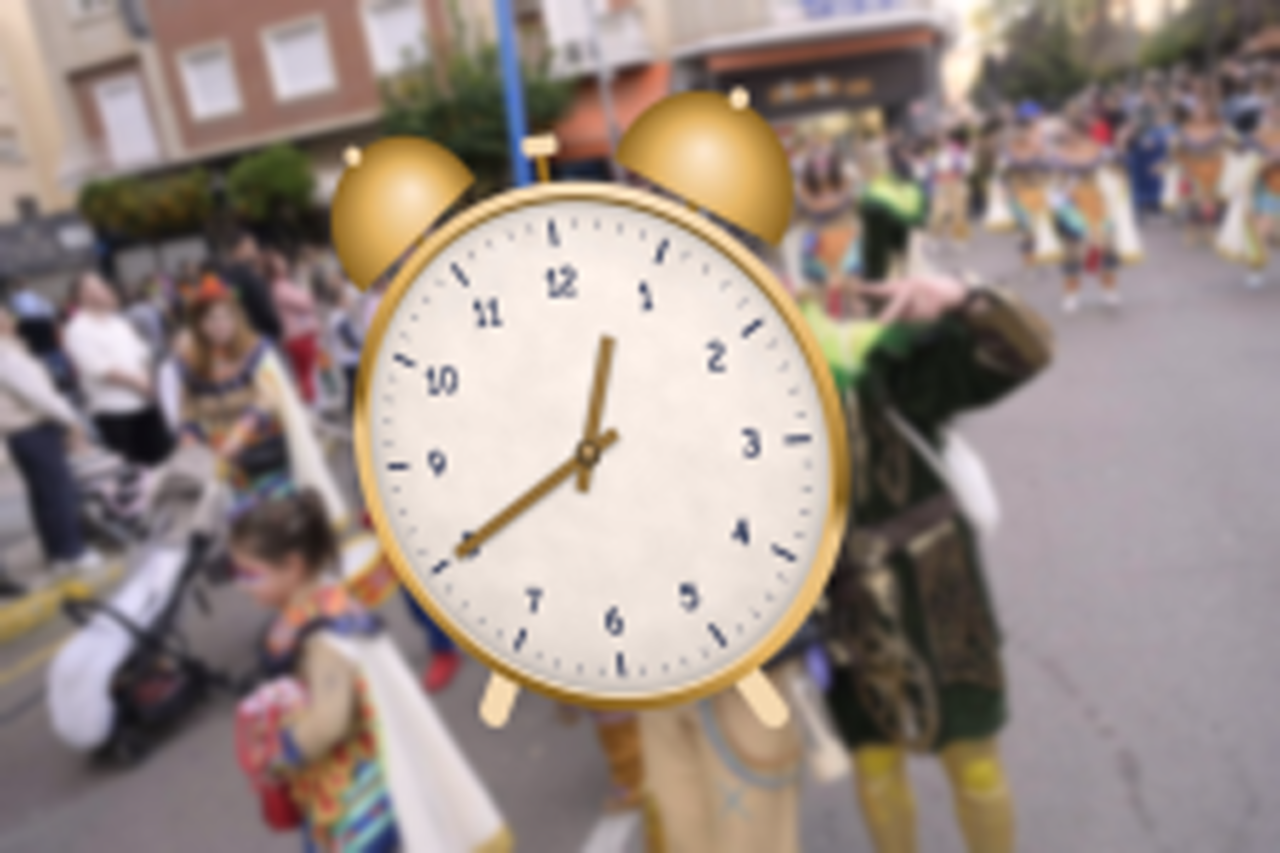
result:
12,40
